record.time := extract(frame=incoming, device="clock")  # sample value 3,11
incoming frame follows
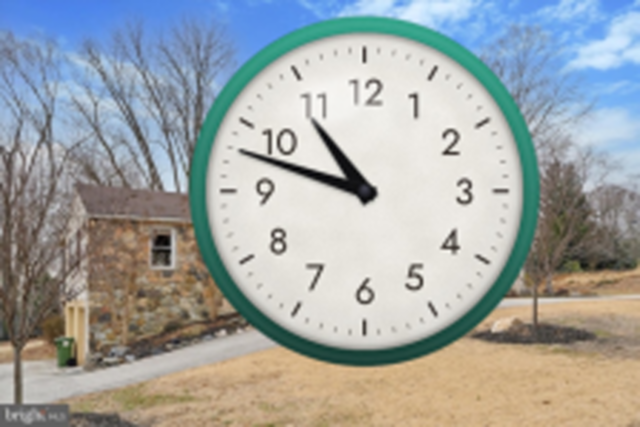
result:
10,48
